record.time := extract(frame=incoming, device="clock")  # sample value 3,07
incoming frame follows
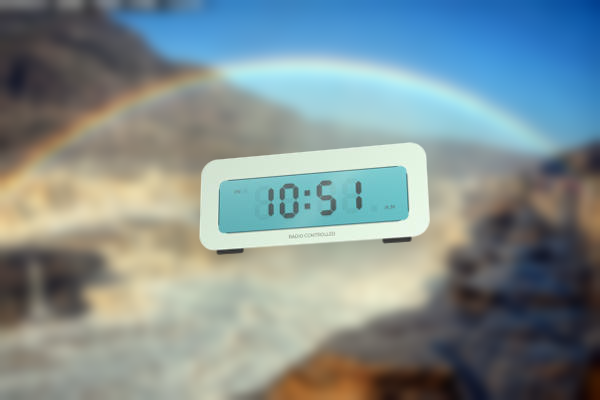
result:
10,51
